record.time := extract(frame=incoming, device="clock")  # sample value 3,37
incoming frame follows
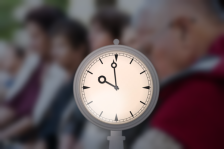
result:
9,59
